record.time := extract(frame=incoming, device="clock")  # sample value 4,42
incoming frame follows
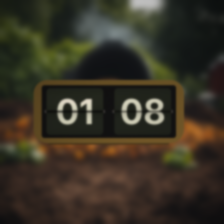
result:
1,08
